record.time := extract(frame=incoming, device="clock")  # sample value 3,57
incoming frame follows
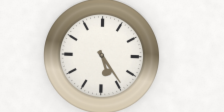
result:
5,24
